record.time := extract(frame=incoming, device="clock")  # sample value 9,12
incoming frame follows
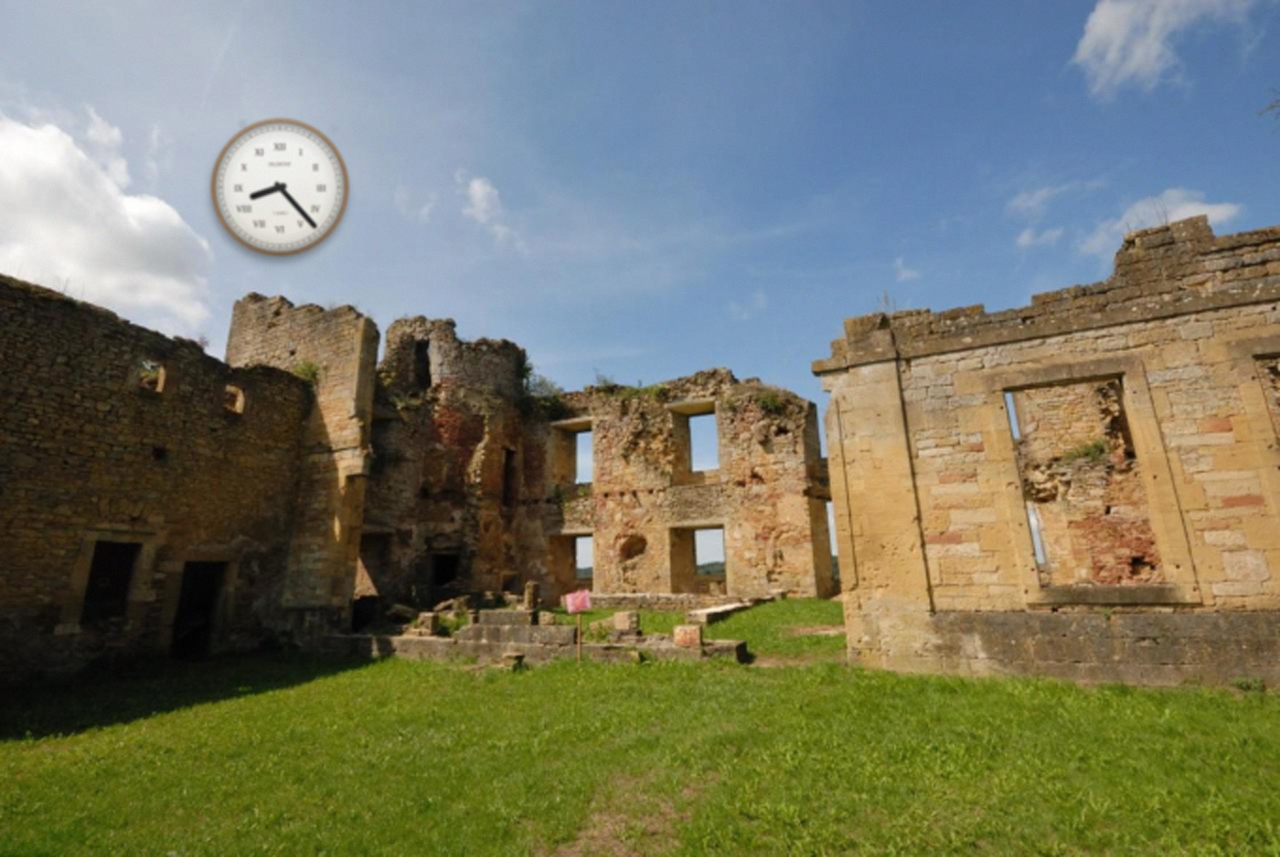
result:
8,23
